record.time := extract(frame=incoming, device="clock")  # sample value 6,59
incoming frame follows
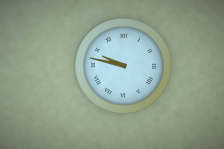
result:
9,47
